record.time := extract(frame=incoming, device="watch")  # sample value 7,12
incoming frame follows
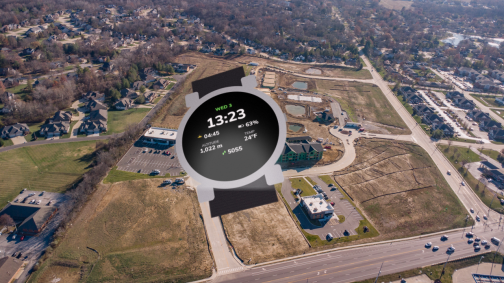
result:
13,23
